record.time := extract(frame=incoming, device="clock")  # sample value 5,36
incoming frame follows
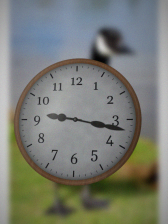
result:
9,17
